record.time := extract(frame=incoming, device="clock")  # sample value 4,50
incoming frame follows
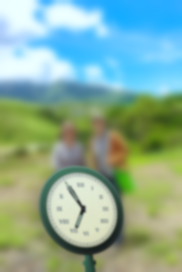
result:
6,55
